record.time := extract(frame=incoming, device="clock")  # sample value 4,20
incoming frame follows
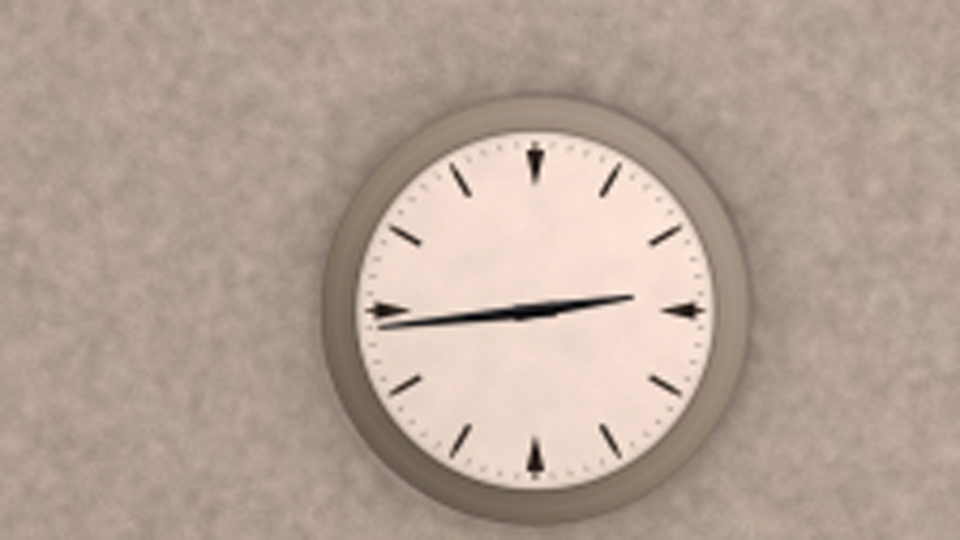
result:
2,44
